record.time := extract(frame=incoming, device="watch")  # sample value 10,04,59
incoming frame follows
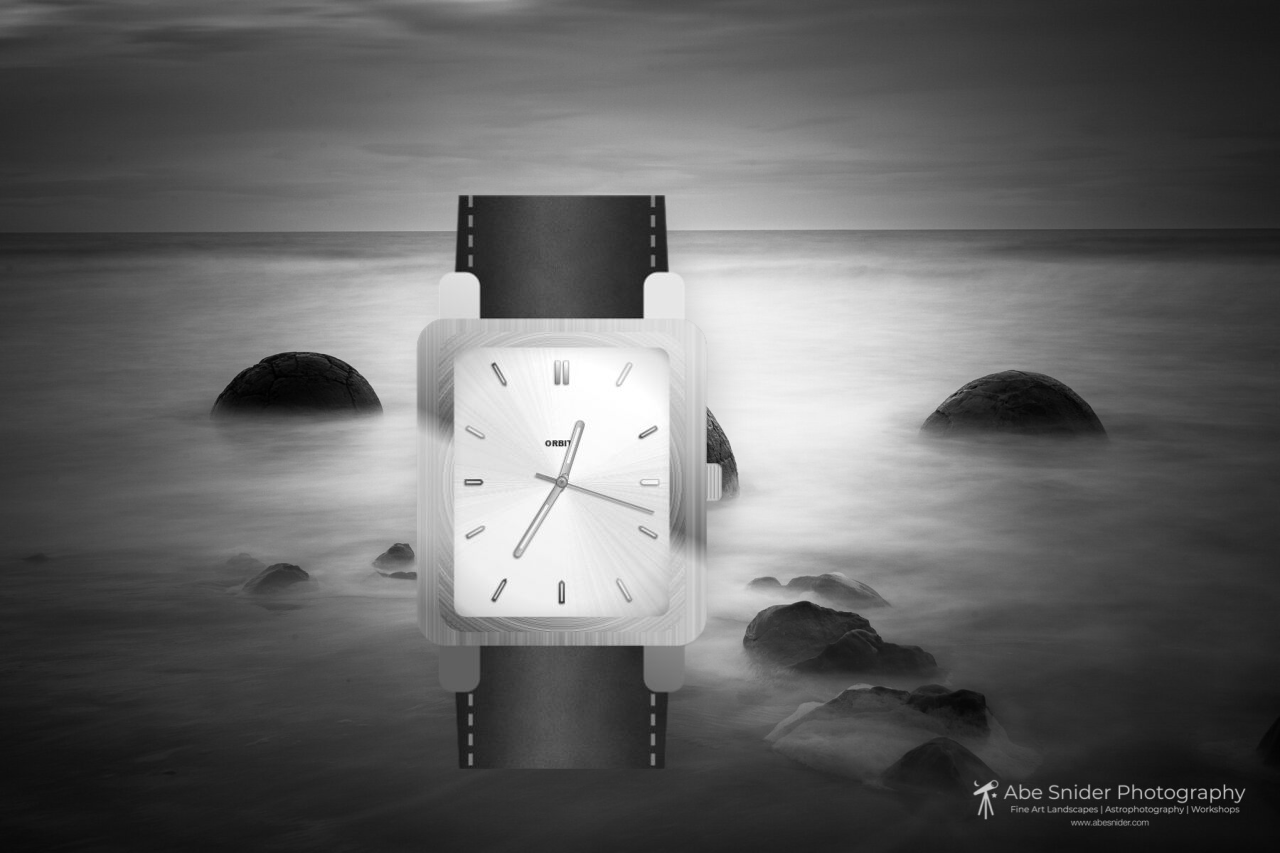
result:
12,35,18
